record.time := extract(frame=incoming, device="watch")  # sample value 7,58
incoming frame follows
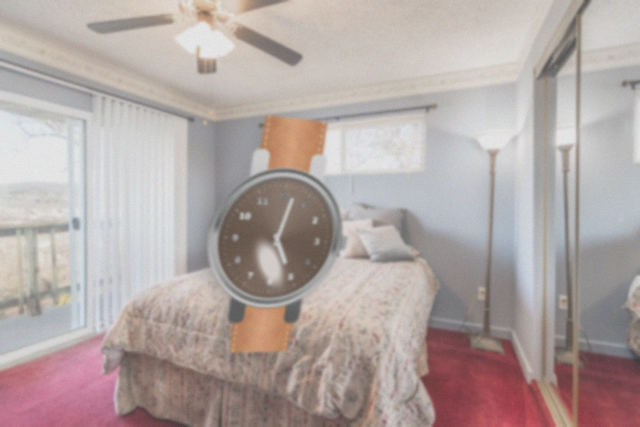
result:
5,02
